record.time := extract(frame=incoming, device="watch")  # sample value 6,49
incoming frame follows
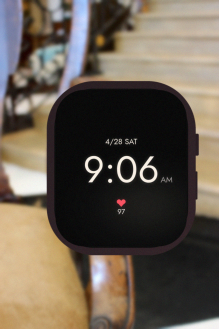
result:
9,06
